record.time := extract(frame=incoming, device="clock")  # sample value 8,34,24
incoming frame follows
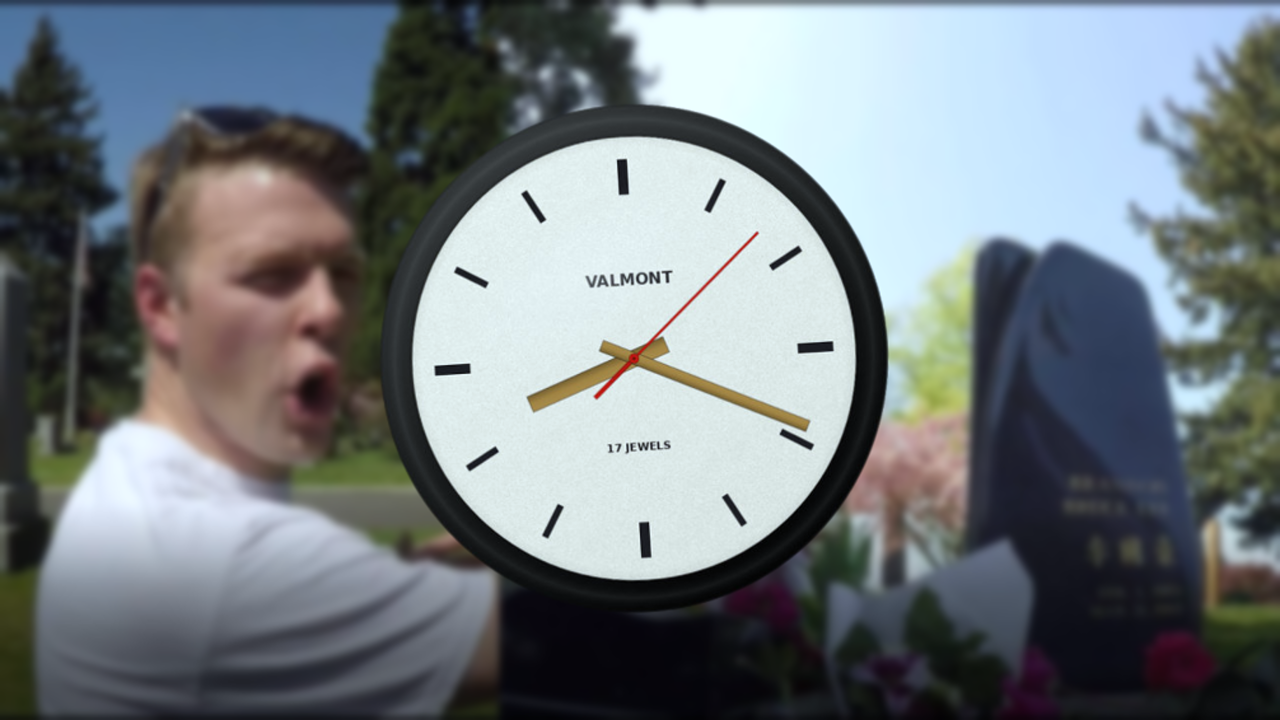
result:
8,19,08
